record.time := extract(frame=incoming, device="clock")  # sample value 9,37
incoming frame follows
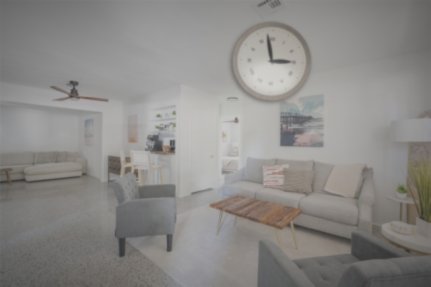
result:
2,58
